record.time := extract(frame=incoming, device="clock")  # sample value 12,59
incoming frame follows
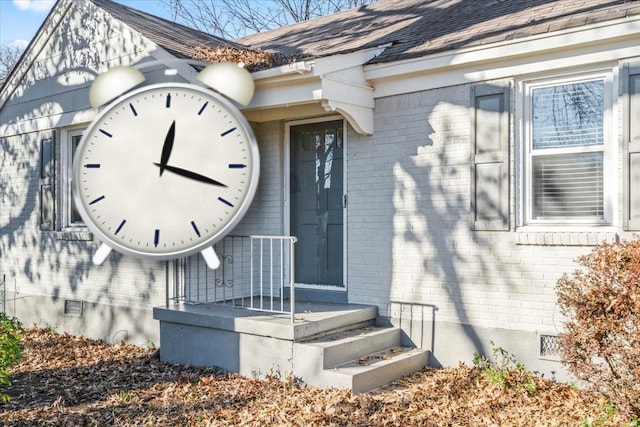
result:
12,18
